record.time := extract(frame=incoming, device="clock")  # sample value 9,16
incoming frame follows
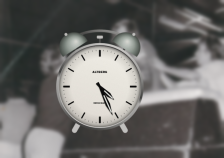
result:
4,26
